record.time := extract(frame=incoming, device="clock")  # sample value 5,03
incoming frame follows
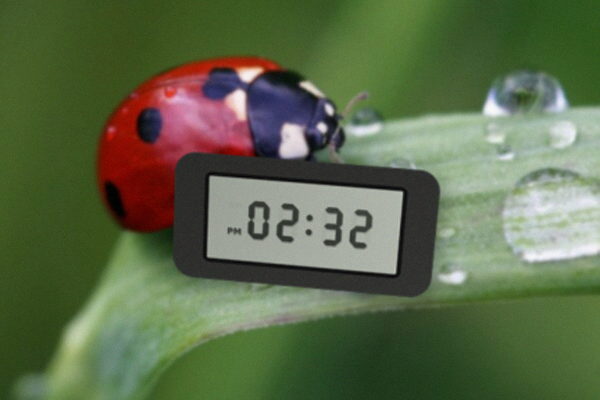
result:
2,32
